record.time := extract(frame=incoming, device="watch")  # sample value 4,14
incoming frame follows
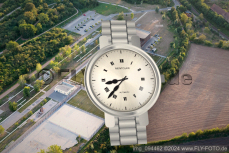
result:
8,37
